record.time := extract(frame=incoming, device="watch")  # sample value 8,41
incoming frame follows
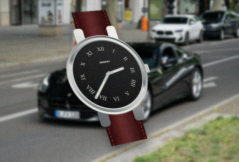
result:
2,37
